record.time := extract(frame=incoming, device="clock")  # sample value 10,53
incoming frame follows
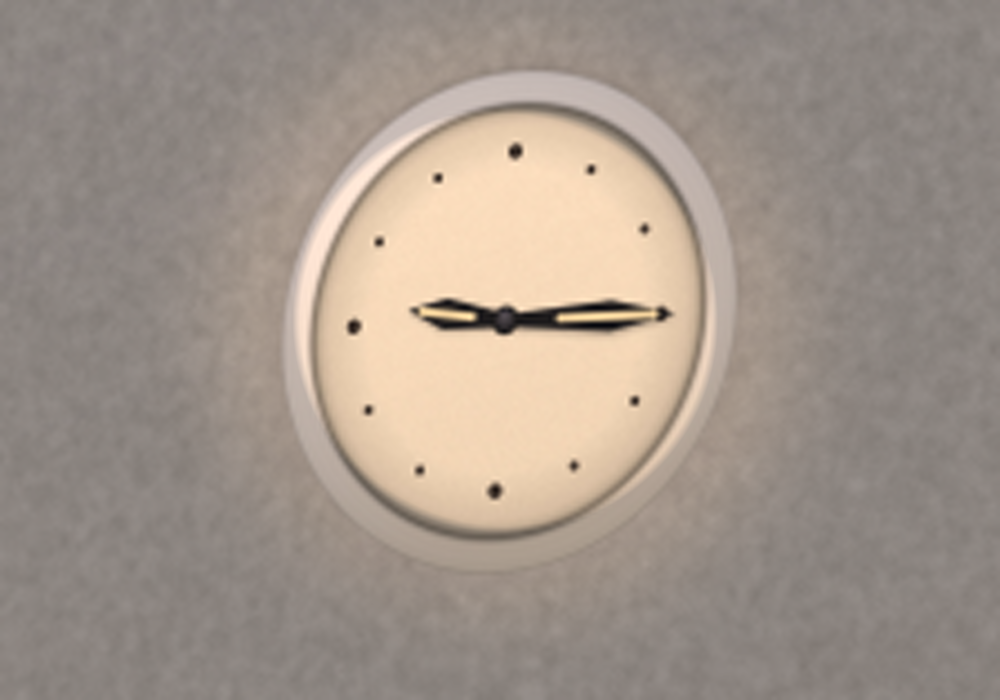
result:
9,15
